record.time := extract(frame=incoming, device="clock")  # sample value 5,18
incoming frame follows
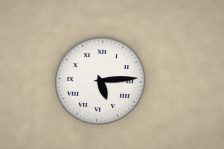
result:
5,14
